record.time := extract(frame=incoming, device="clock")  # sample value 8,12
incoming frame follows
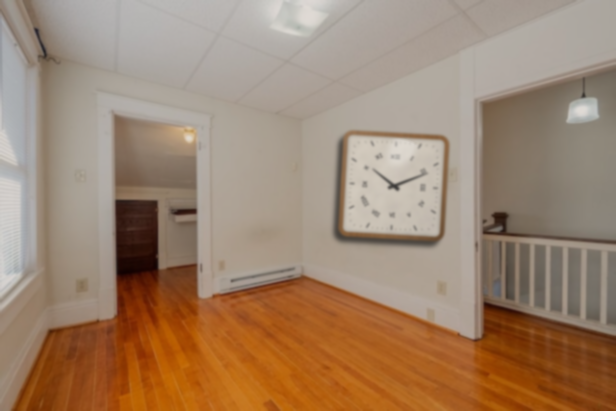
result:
10,11
